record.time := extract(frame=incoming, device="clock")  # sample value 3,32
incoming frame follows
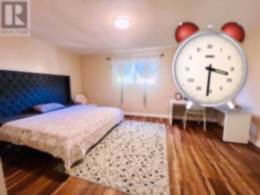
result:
3,31
